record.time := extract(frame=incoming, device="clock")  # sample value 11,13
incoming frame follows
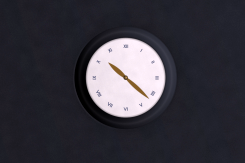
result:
10,22
